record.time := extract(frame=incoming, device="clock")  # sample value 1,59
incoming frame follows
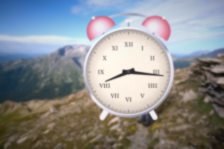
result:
8,16
